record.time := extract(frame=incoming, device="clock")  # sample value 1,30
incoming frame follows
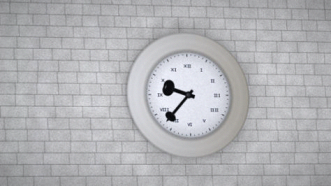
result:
9,37
